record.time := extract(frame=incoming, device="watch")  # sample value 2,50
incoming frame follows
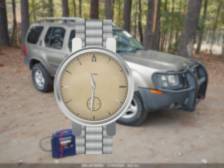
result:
11,31
